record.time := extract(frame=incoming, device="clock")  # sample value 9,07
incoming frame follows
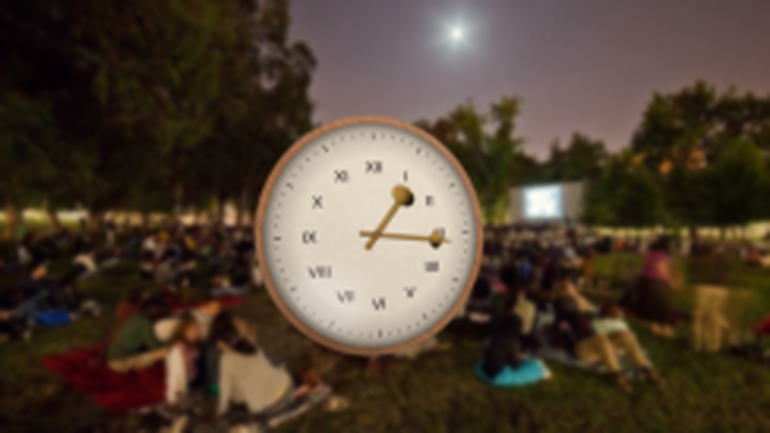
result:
1,16
